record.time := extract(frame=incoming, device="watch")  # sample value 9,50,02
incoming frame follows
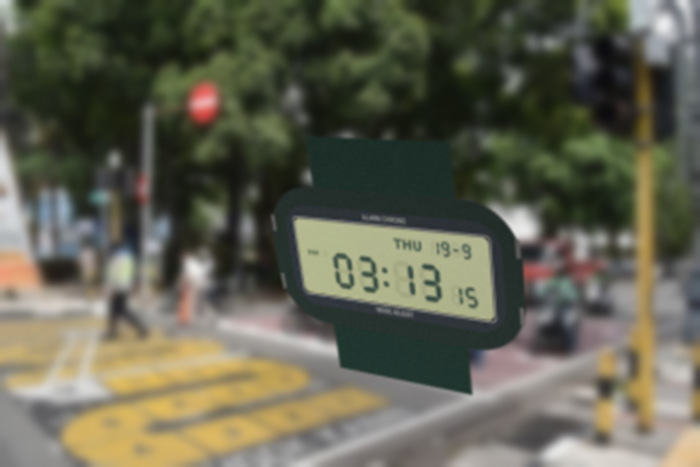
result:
3,13,15
